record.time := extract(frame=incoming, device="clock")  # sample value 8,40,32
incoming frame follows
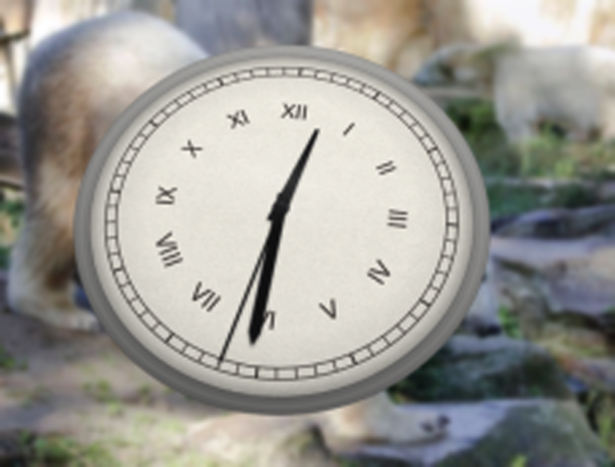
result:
12,30,32
